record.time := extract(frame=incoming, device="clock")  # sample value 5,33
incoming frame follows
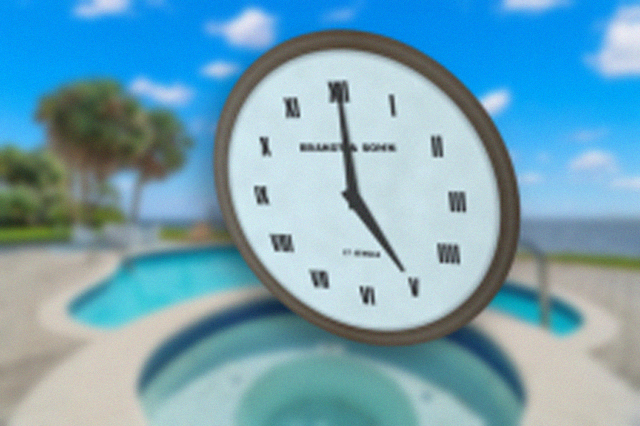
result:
5,00
